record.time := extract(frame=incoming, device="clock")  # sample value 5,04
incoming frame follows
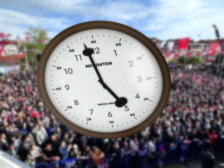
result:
4,58
